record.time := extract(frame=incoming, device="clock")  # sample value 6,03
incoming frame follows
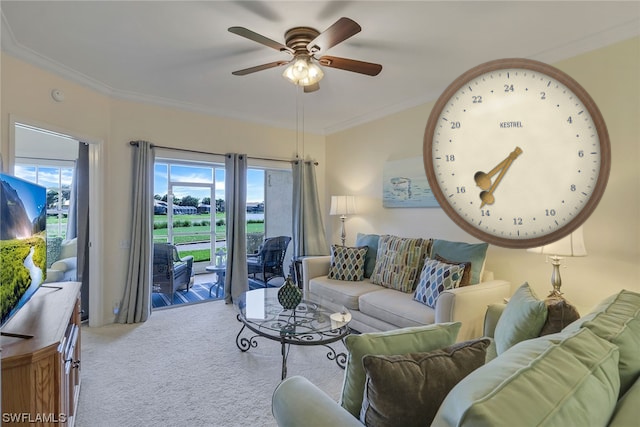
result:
15,36
